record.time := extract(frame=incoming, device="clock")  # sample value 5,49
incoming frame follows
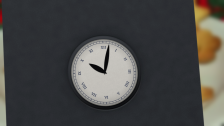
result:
10,02
